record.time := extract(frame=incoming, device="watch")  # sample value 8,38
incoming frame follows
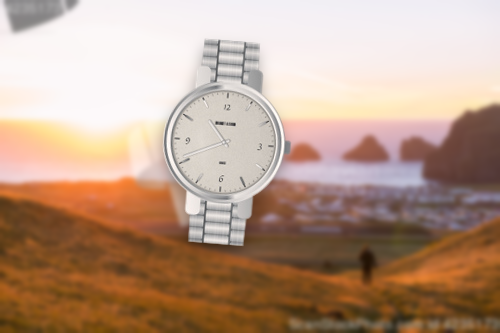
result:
10,41
